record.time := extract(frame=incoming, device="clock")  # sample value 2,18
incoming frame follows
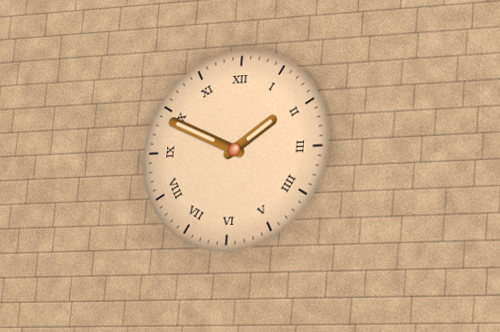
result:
1,49
